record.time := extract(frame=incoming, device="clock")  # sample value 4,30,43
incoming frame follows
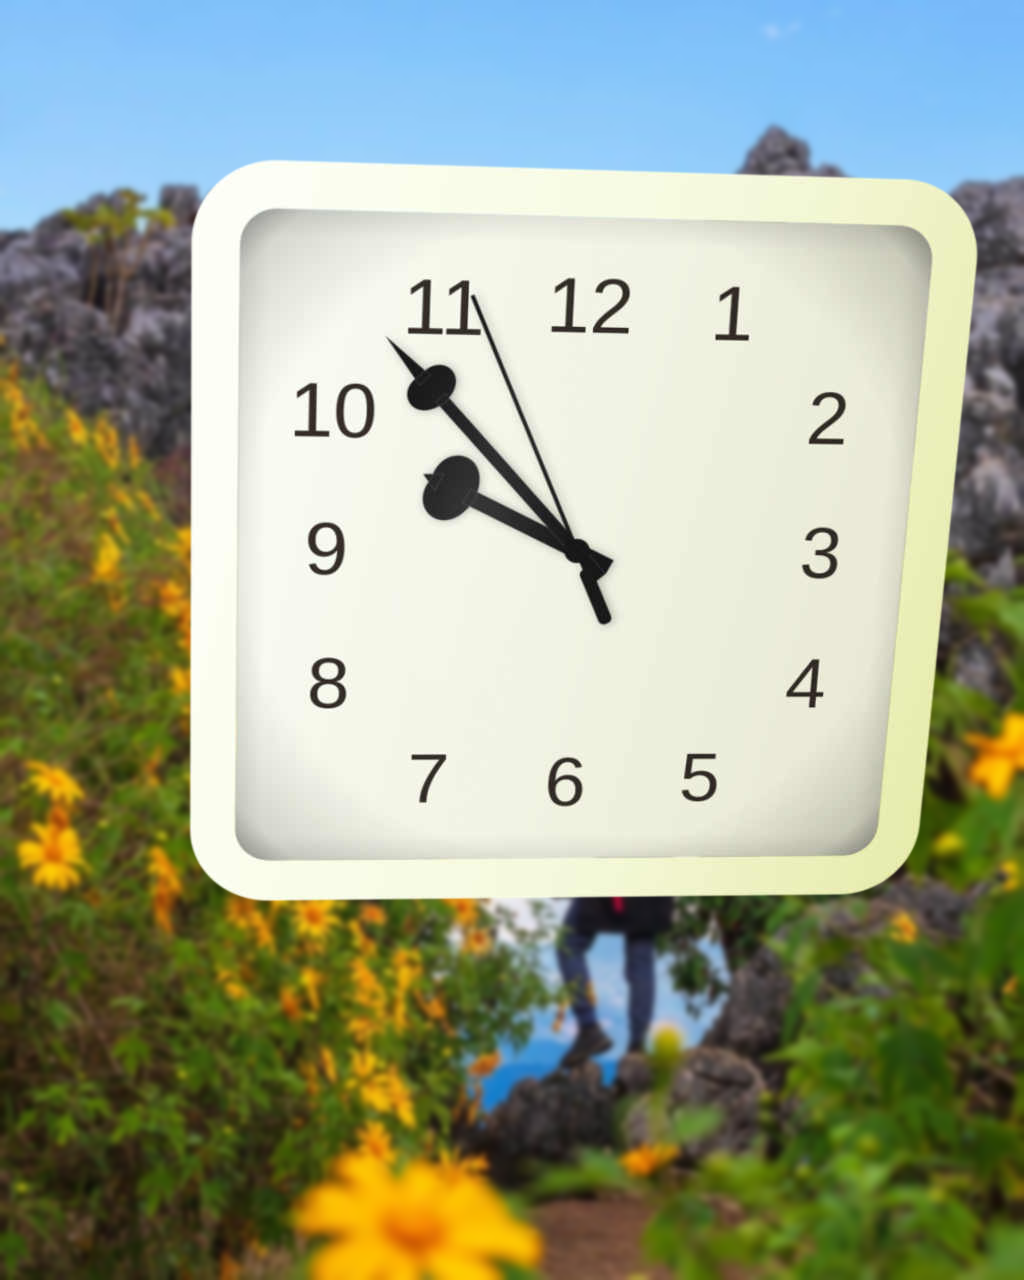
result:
9,52,56
